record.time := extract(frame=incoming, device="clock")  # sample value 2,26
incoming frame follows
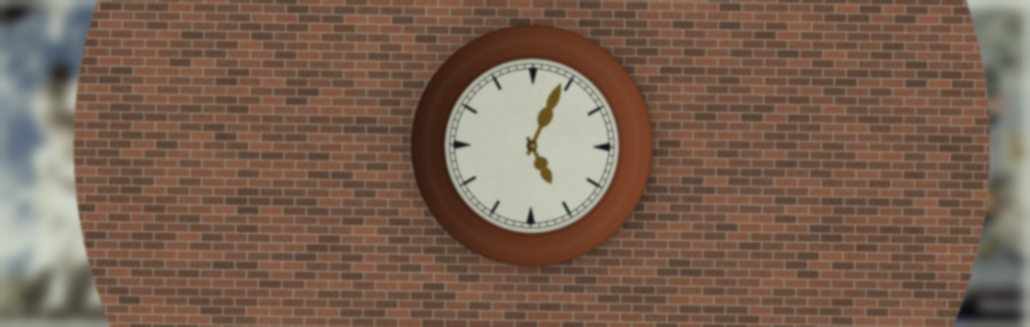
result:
5,04
